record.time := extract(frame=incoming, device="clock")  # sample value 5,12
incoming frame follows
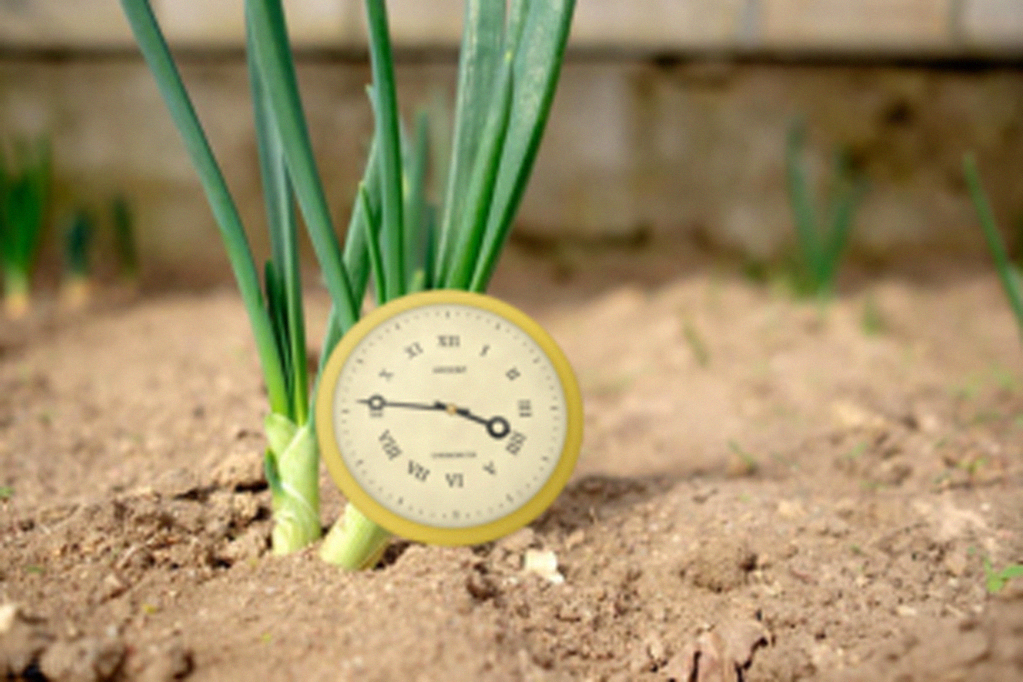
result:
3,46
